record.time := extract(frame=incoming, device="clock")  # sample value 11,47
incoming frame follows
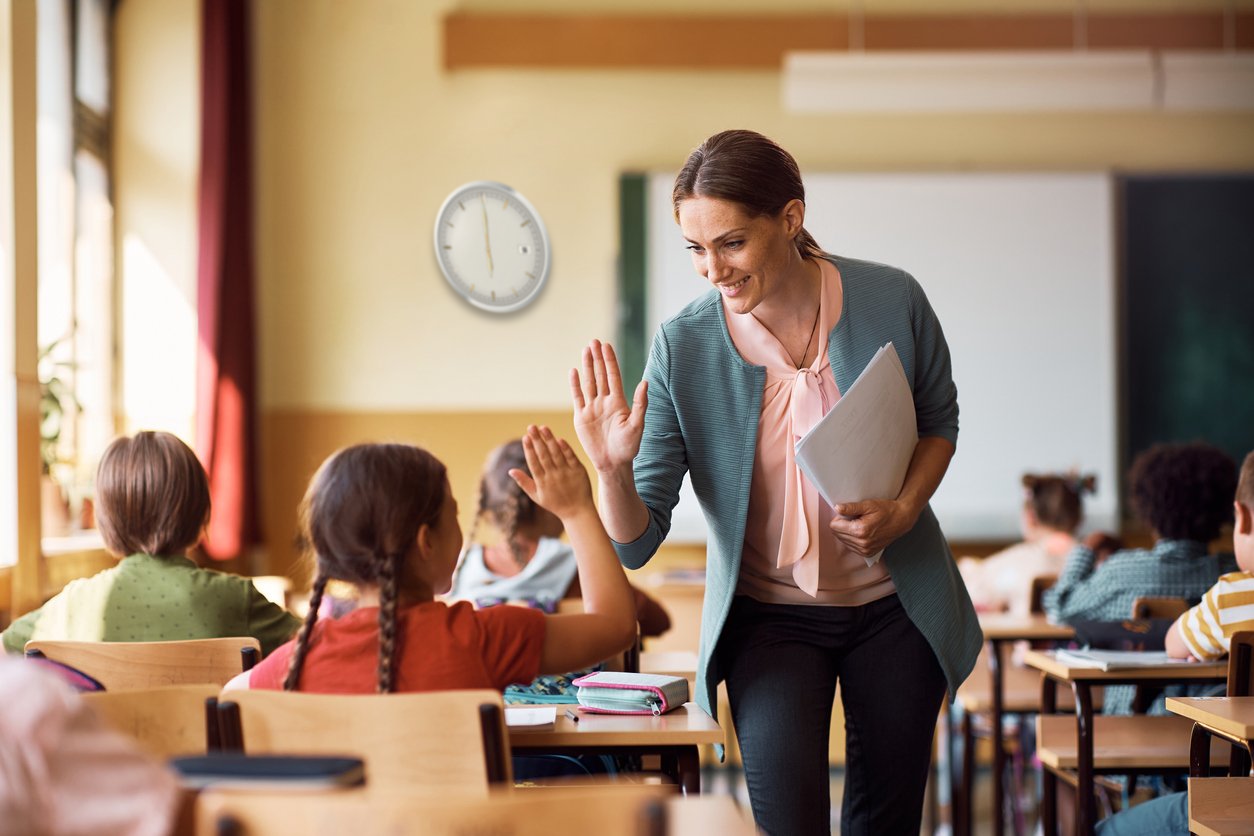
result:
6,00
